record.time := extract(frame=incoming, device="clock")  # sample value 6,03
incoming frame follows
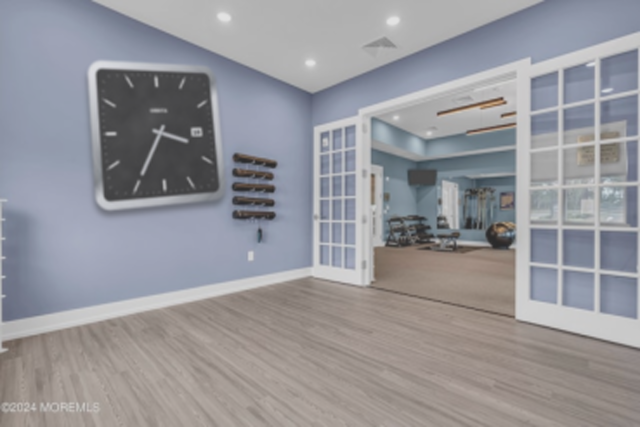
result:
3,35
